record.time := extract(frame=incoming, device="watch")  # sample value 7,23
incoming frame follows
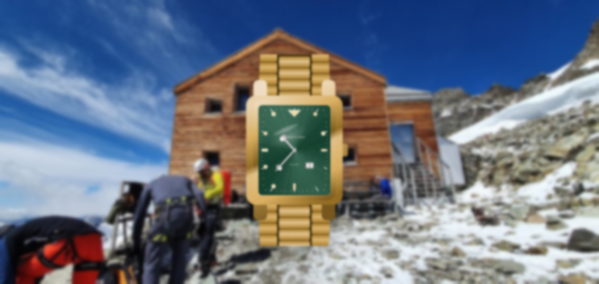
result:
10,37
